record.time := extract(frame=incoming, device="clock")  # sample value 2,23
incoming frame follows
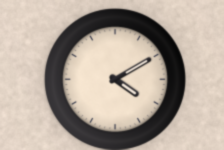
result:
4,10
